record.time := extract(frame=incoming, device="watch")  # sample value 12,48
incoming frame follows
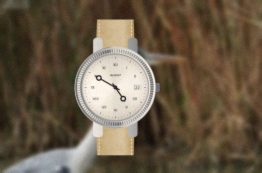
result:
4,50
